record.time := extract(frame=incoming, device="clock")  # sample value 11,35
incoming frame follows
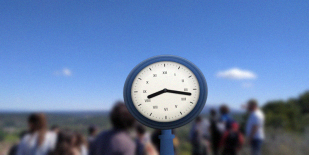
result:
8,17
